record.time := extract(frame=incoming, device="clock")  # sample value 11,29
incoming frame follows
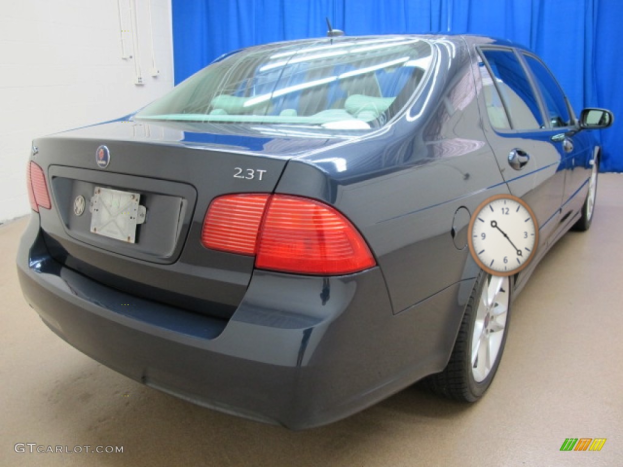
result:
10,23
